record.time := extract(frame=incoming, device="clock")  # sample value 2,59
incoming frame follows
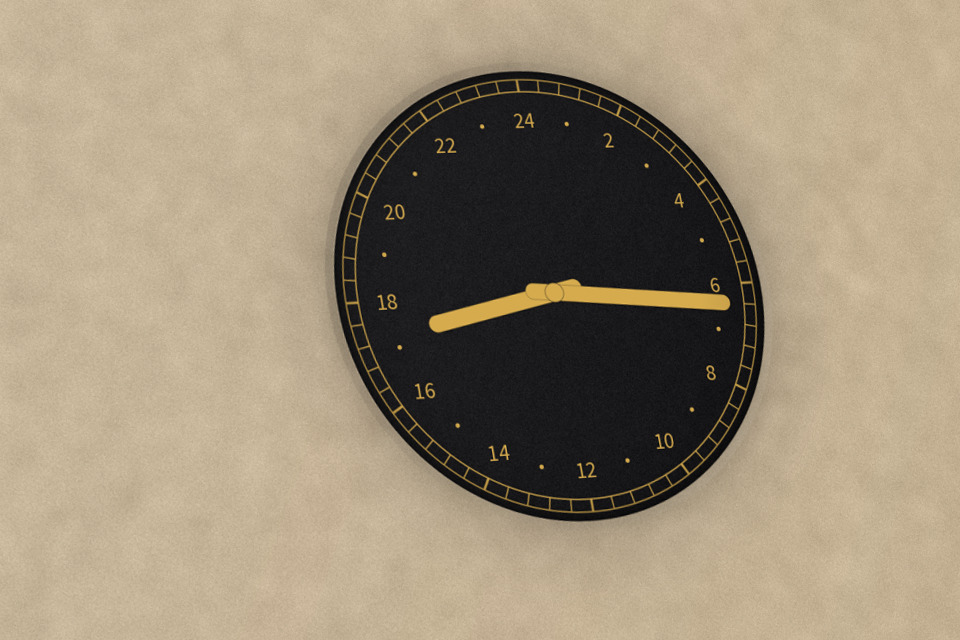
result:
17,16
